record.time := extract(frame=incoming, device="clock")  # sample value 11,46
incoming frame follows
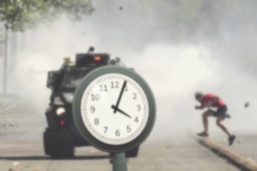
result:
4,04
